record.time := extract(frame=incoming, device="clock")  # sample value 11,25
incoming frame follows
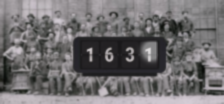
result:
16,31
